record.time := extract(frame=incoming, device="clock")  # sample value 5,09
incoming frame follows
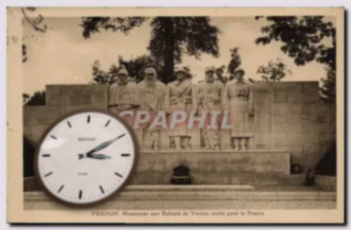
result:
3,10
